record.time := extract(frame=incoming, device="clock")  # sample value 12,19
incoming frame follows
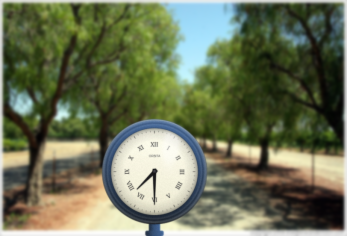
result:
7,30
